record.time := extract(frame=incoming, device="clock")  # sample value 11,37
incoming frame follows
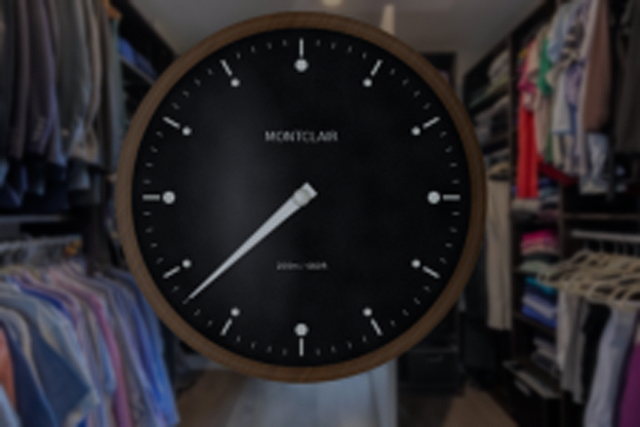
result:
7,38
